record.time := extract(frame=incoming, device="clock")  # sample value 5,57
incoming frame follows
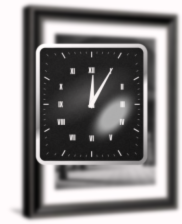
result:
12,05
